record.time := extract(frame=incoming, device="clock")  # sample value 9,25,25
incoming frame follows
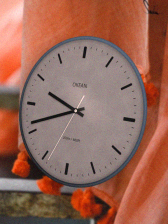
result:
9,41,34
